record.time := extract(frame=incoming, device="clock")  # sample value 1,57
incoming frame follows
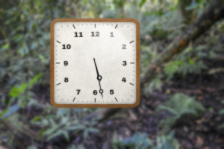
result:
5,28
